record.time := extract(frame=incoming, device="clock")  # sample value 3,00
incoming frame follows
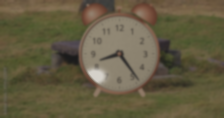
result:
8,24
